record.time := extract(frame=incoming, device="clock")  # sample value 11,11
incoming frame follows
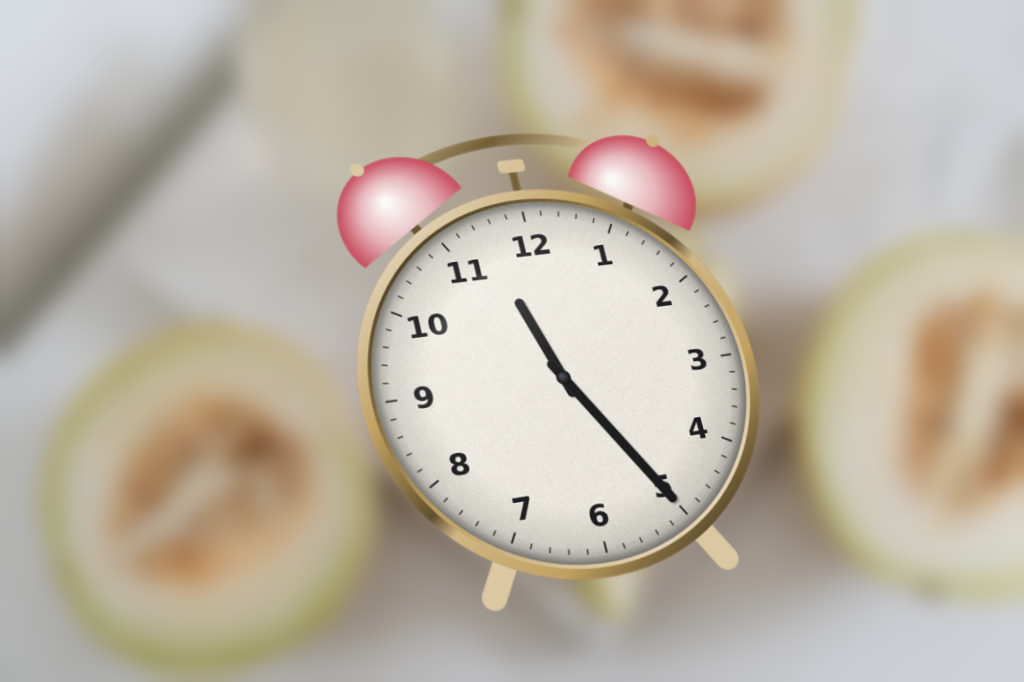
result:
11,25
